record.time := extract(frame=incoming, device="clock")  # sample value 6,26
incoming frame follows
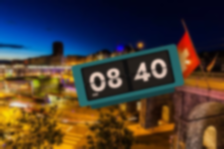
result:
8,40
